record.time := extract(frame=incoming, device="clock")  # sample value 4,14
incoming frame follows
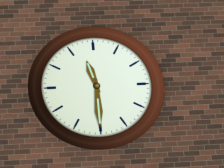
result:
11,30
